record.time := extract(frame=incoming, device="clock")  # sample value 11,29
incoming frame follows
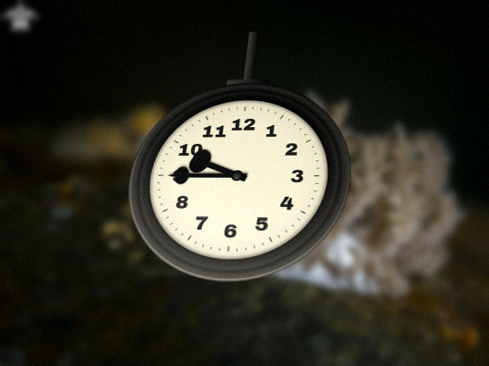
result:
9,45
